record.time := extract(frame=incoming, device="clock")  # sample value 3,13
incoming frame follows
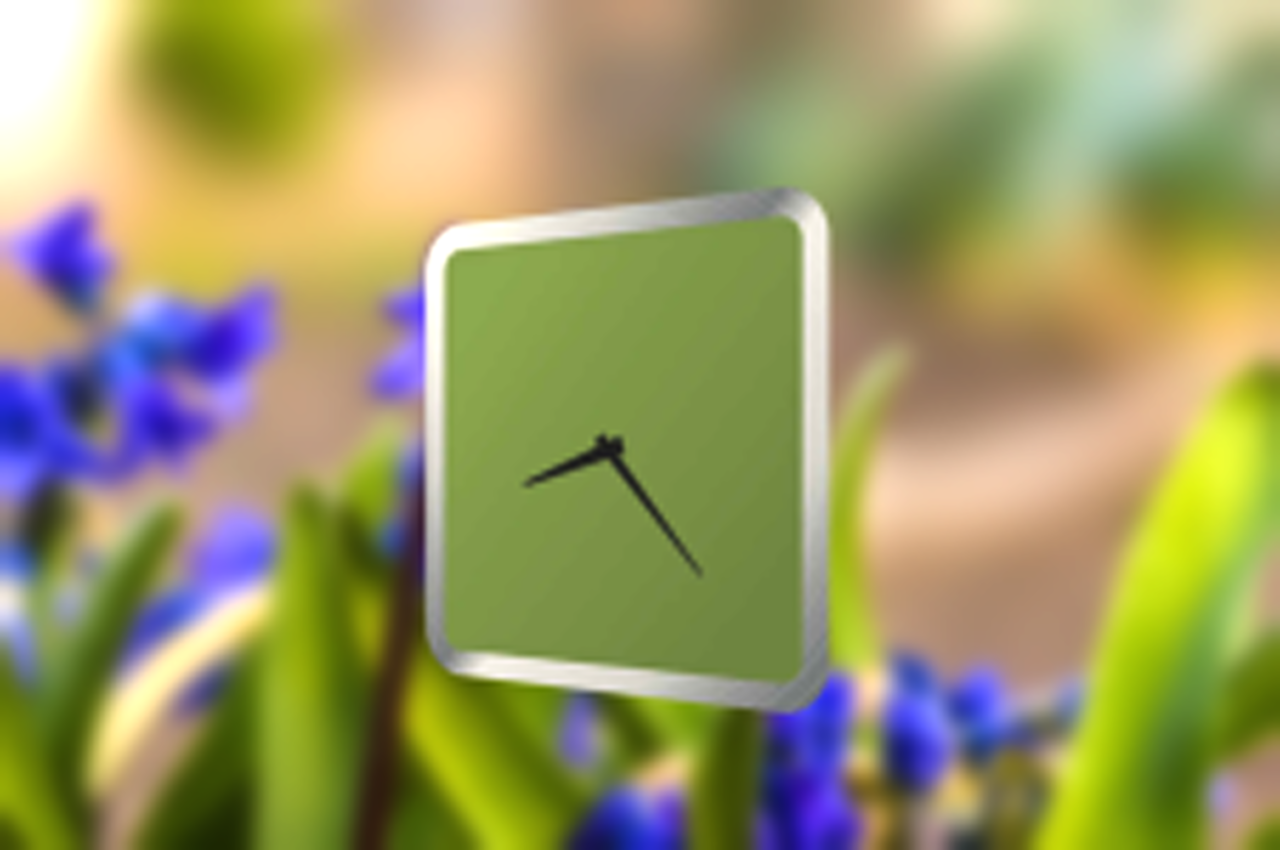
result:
8,23
